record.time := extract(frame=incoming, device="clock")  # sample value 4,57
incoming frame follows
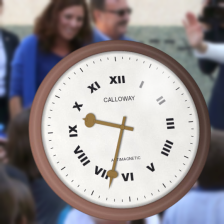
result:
9,33
